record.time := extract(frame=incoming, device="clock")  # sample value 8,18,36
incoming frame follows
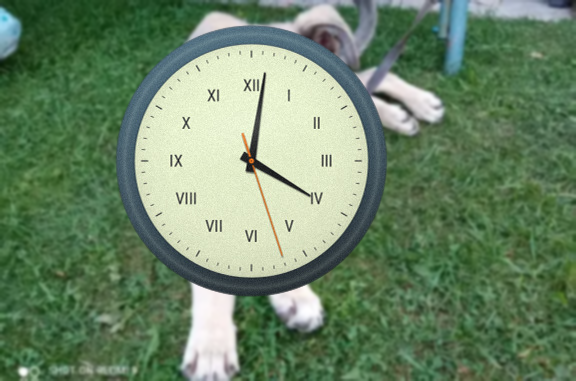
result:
4,01,27
